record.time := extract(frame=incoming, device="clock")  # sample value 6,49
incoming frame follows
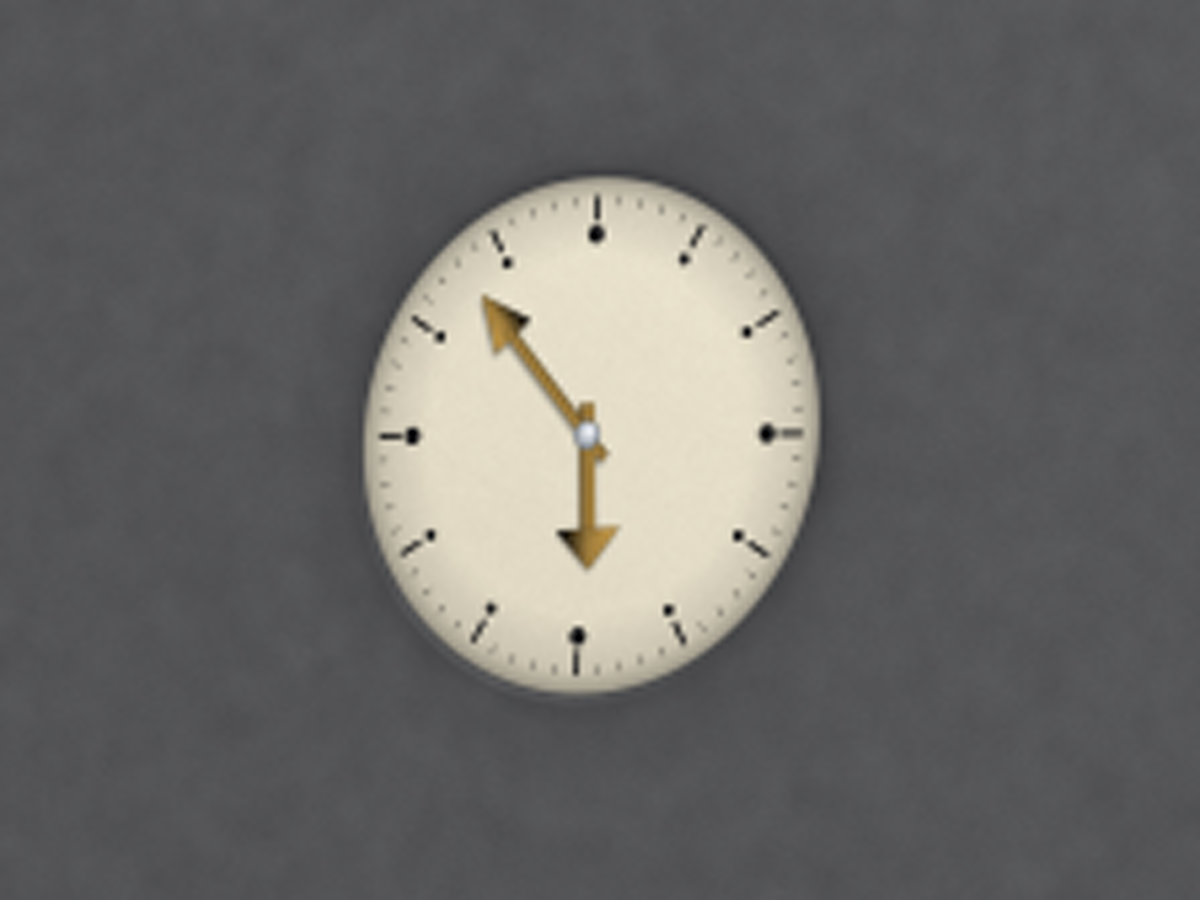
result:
5,53
